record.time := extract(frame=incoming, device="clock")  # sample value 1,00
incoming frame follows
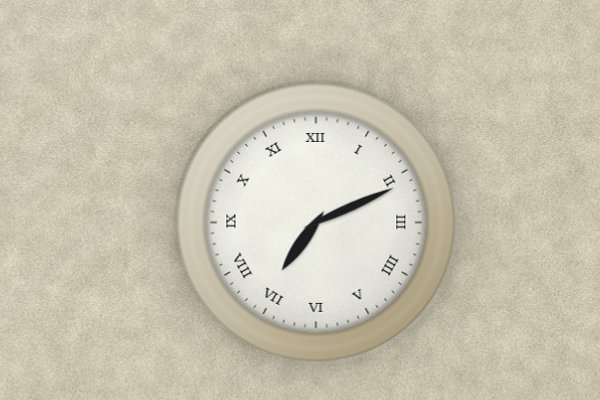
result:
7,11
